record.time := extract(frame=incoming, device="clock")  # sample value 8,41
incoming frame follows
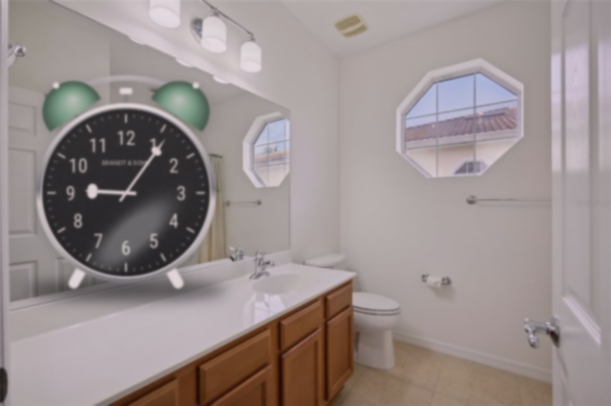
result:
9,06
